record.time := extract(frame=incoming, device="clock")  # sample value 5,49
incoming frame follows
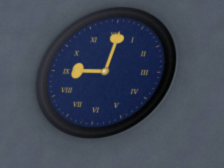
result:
9,01
